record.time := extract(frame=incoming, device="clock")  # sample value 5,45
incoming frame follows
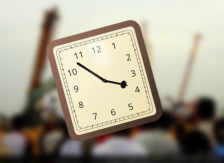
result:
3,53
